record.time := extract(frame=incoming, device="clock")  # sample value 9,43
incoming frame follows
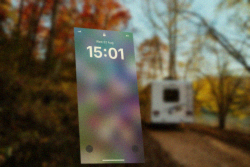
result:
15,01
